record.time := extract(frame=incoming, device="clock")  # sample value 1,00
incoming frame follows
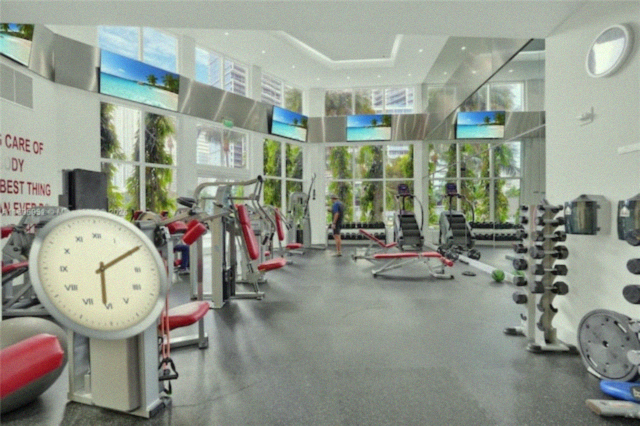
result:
6,10
